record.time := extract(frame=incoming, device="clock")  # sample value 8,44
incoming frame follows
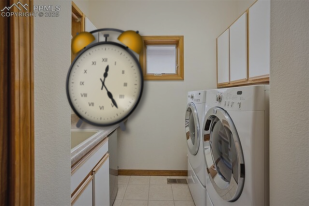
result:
12,24
